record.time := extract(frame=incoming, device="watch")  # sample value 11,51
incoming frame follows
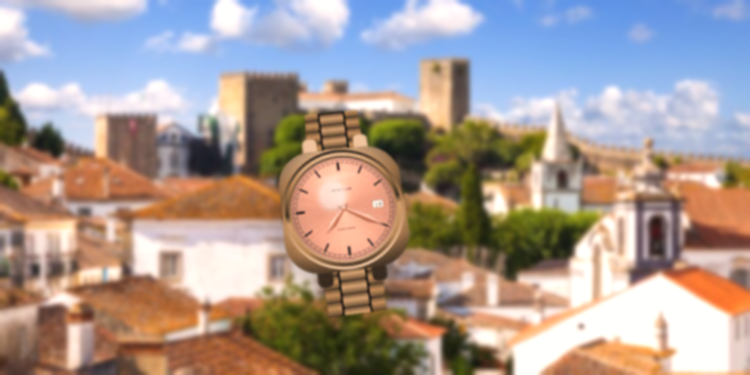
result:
7,20
